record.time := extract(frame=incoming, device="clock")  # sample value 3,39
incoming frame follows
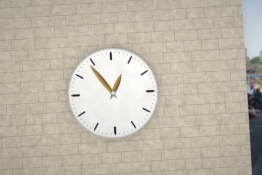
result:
12,54
